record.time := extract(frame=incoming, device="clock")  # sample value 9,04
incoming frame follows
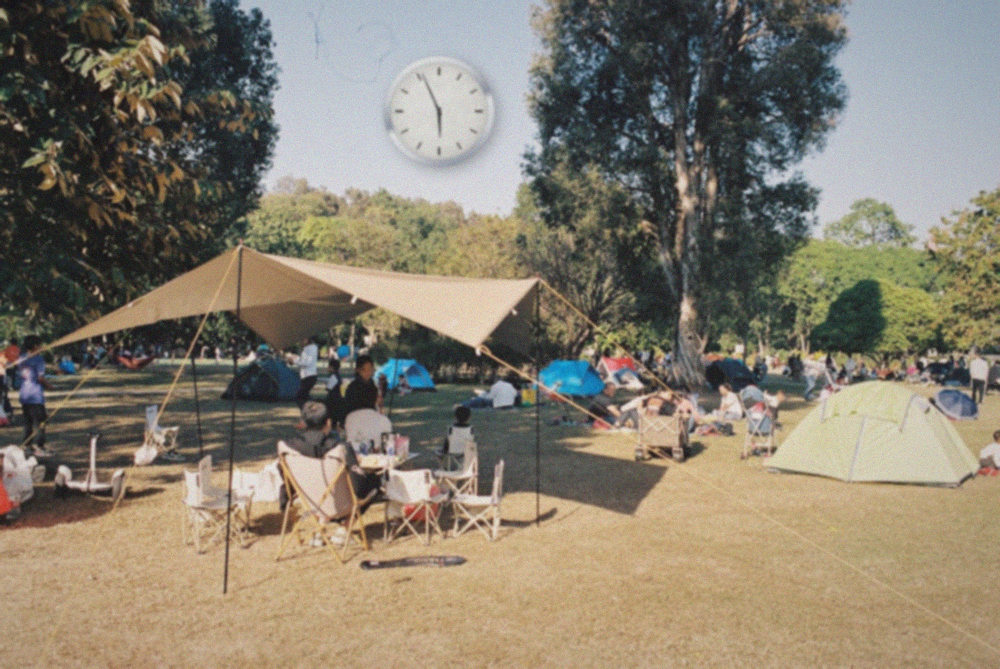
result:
5,56
